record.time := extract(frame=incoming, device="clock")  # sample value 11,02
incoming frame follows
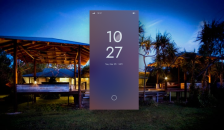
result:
10,27
